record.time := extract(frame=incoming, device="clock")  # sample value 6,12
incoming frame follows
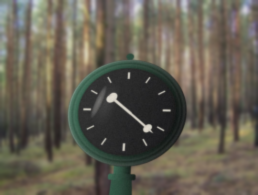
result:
10,22
